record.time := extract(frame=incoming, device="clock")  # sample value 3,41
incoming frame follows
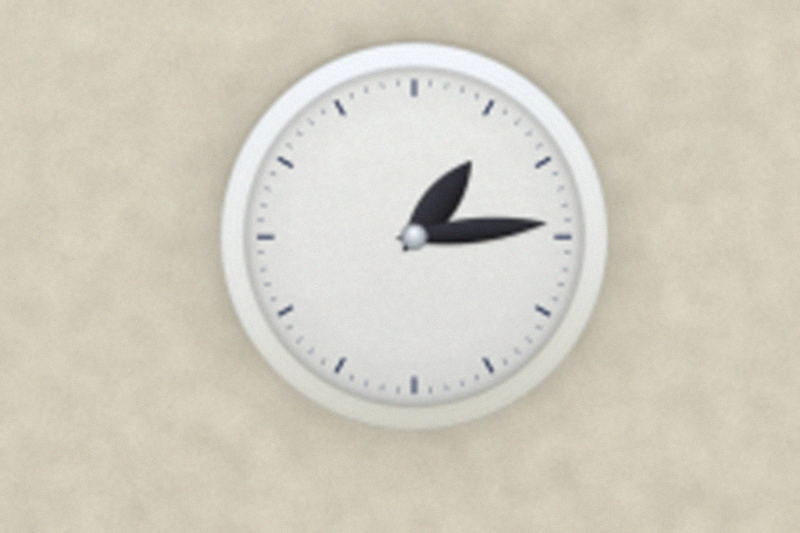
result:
1,14
